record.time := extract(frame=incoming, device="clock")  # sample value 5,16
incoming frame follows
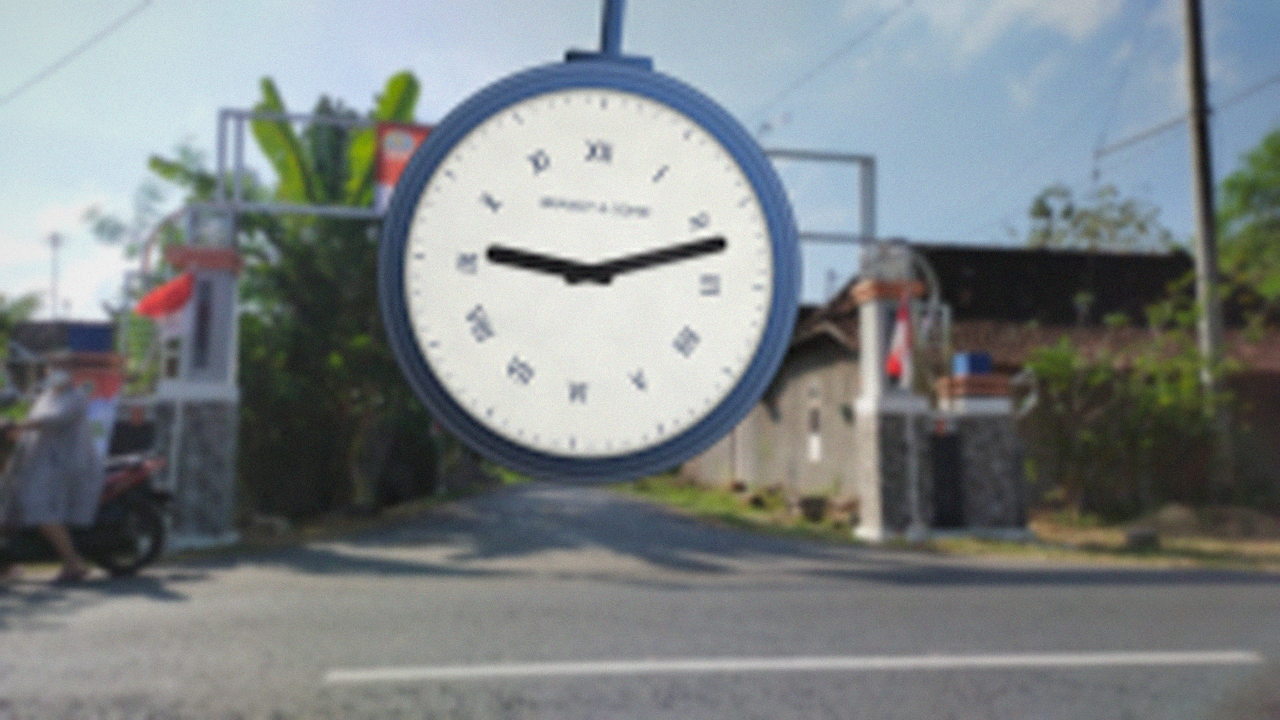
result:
9,12
